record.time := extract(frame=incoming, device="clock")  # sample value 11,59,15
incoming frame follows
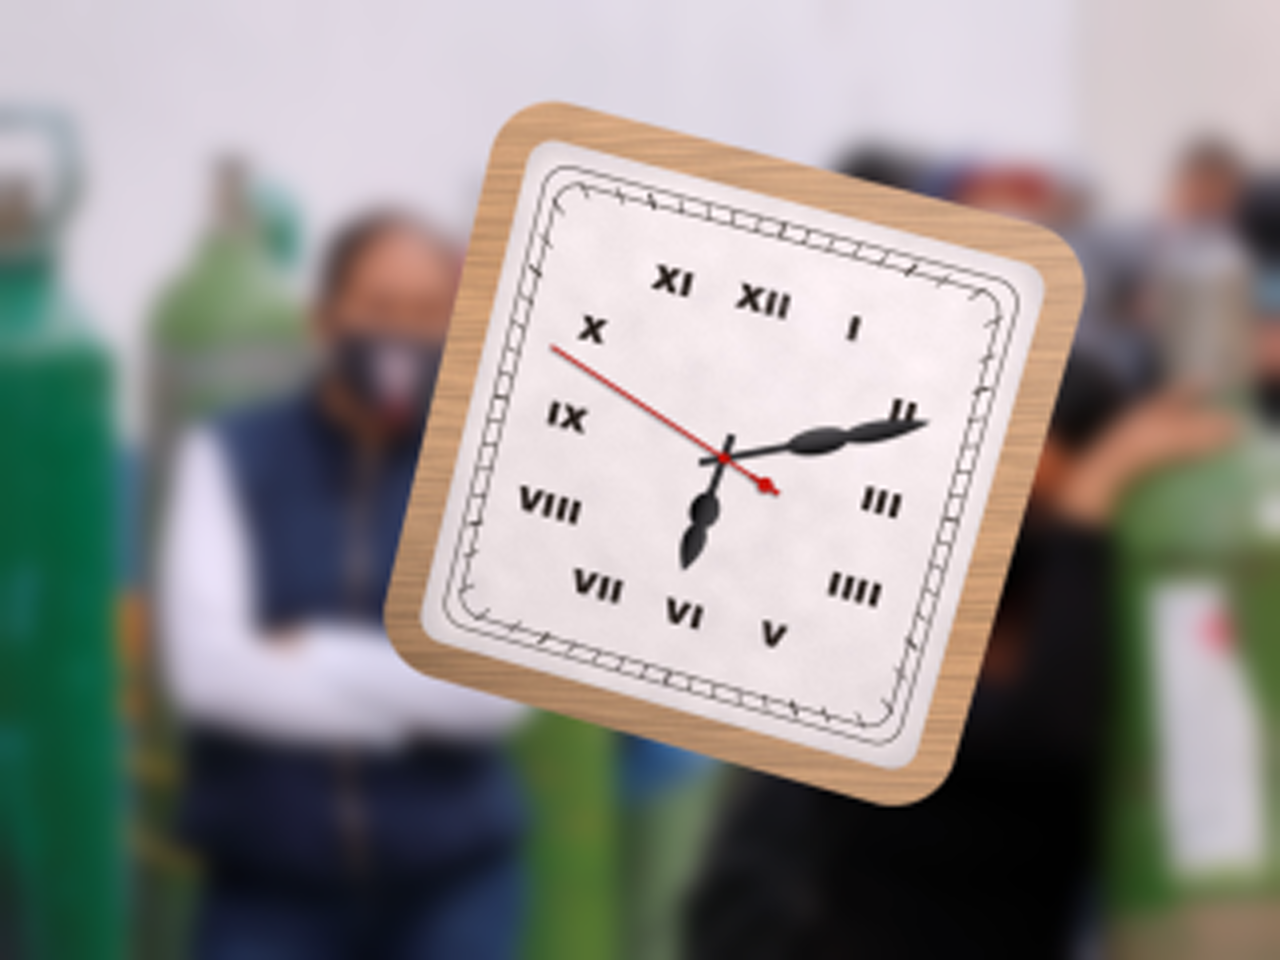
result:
6,10,48
